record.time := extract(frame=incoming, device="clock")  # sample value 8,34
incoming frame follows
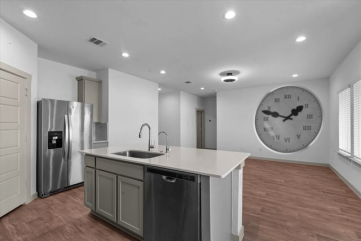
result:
1,48
